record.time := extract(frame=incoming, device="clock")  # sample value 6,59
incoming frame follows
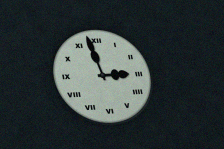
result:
2,58
